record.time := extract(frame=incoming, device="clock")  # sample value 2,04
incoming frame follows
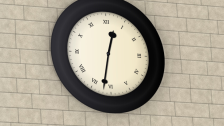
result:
12,32
